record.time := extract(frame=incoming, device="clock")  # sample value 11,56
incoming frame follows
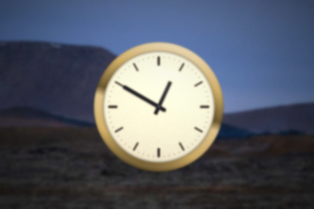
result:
12,50
